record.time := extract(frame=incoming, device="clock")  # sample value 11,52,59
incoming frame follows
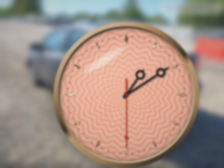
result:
1,09,30
